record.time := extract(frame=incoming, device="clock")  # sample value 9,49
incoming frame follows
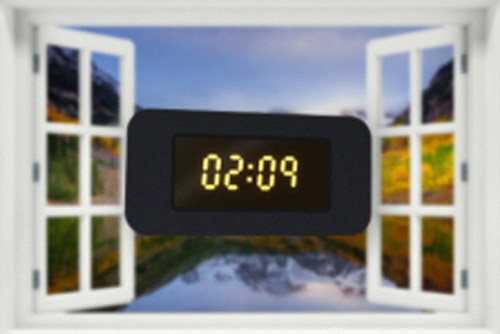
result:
2,09
